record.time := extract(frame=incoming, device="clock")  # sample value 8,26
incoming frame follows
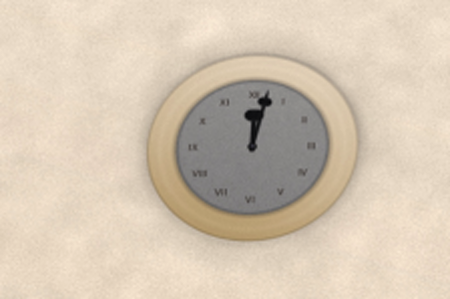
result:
12,02
